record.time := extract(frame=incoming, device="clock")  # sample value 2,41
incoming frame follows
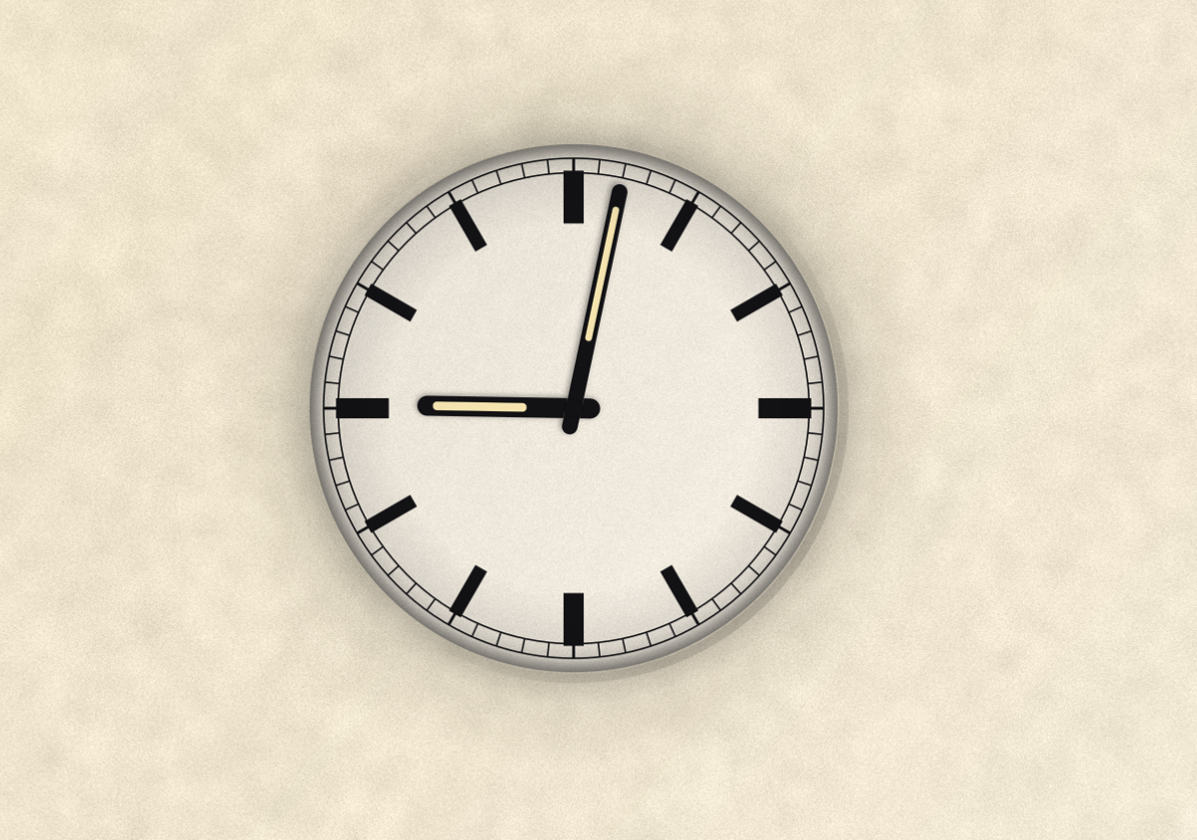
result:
9,02
